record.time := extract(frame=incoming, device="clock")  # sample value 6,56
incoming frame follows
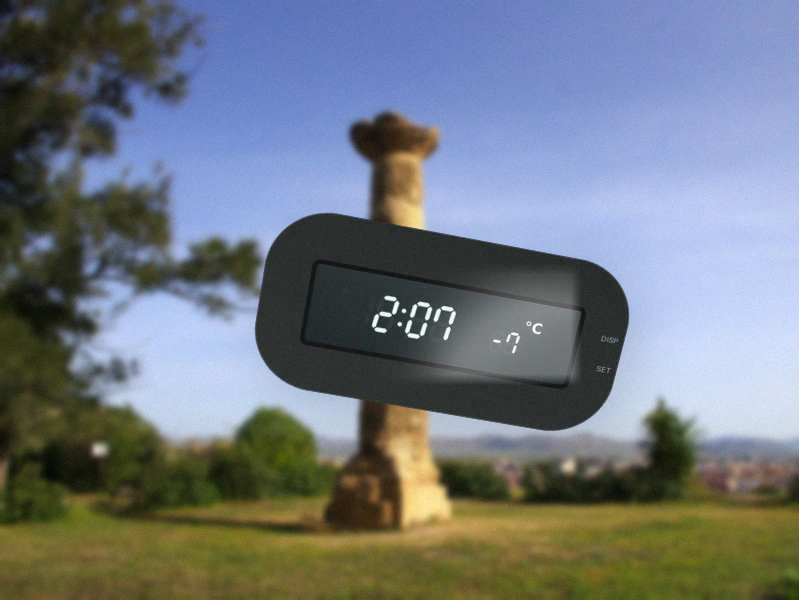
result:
2,07
